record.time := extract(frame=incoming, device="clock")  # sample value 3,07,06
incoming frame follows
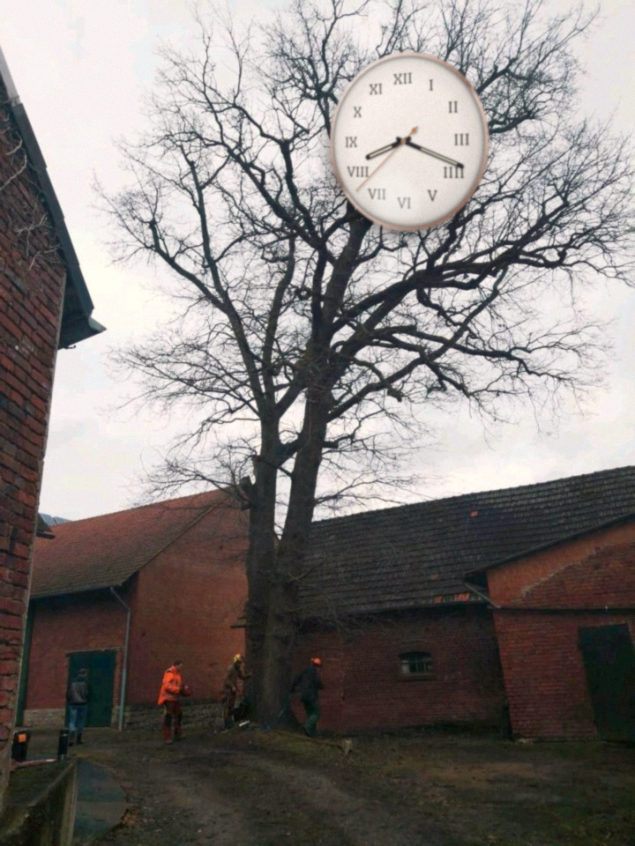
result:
8,18,38
